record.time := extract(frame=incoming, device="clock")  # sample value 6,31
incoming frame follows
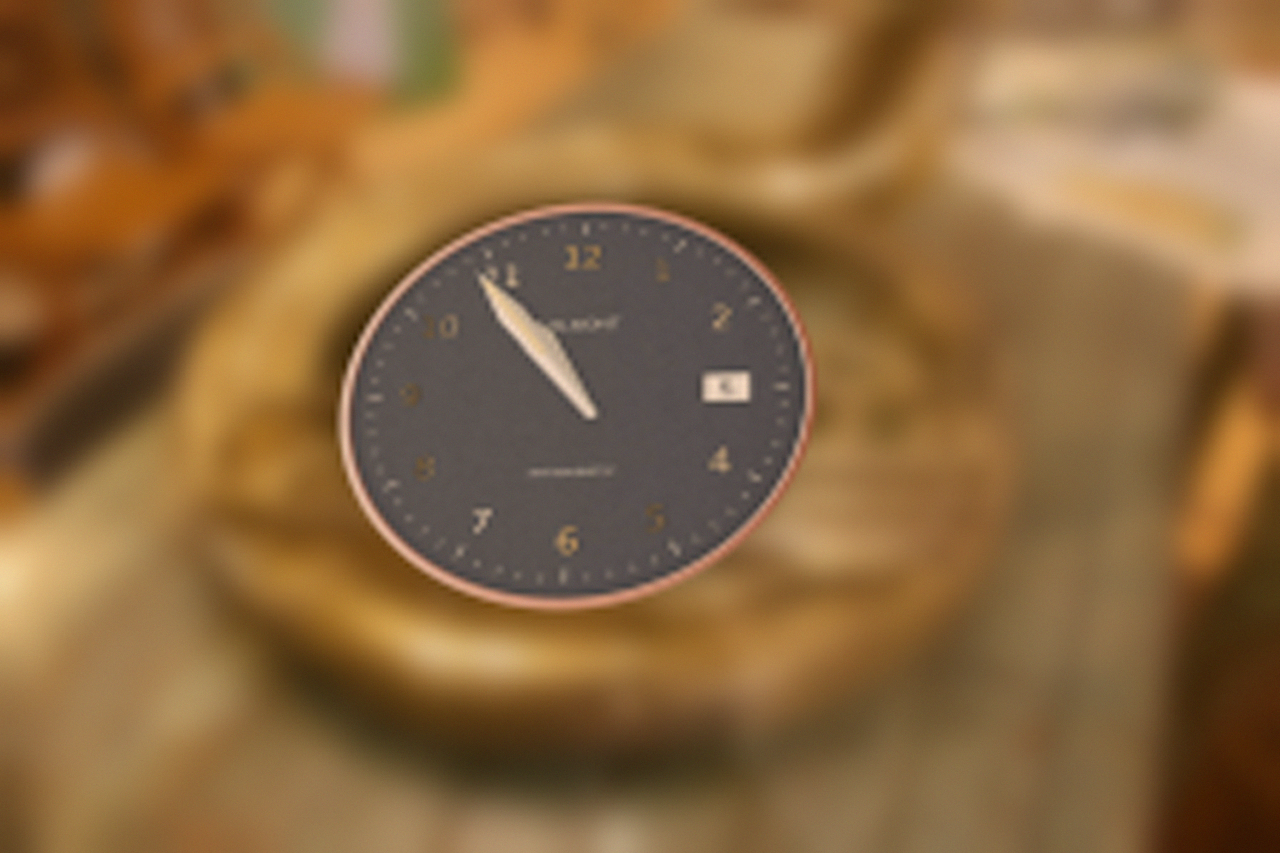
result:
10,54
